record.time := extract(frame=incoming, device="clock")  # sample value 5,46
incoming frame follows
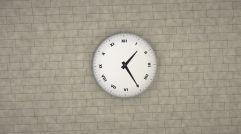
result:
1,25
